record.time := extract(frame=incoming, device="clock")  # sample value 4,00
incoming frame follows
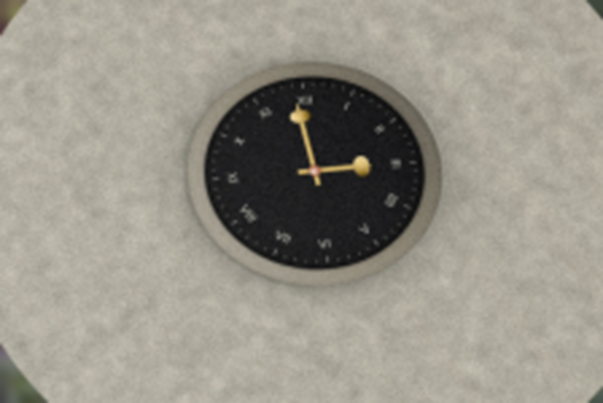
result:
2,59
